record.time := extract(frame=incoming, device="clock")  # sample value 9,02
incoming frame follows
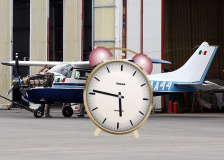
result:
5,46
